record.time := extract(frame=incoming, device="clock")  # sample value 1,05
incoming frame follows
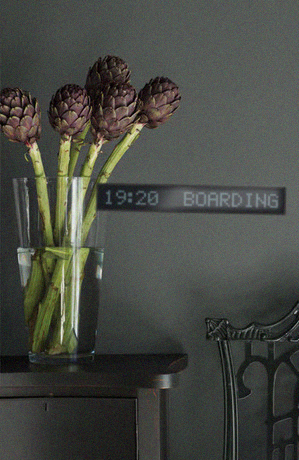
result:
19,20
